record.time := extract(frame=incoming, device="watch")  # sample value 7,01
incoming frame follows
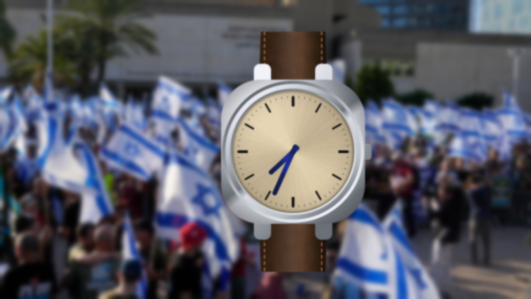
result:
7,34
